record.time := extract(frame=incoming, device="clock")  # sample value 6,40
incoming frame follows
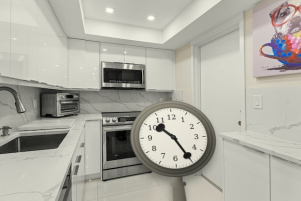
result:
10,25
